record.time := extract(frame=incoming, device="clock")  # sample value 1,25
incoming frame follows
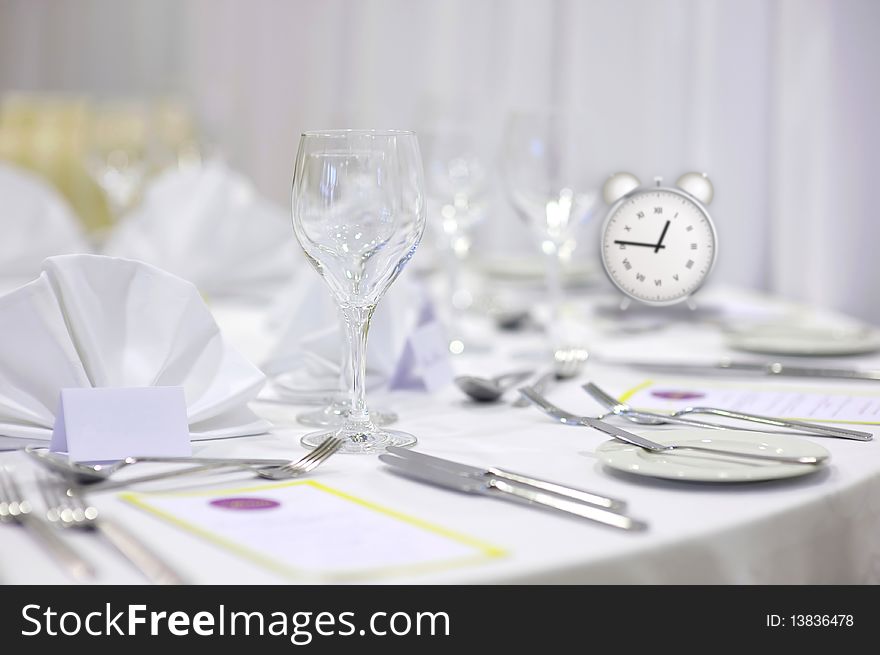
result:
12,46
